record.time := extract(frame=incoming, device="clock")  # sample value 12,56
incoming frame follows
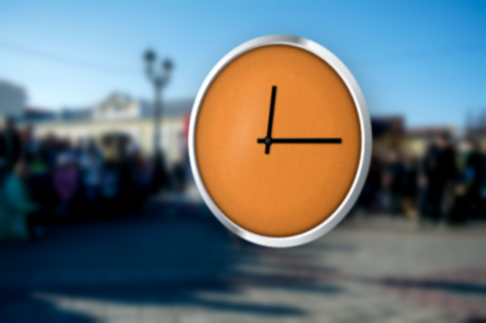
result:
12,15
